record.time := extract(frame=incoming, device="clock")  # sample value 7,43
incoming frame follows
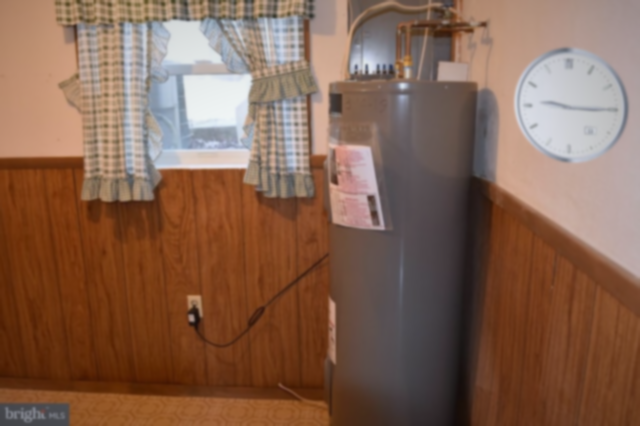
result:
9,15
